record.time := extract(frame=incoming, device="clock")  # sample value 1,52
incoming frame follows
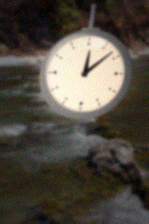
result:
12,08
